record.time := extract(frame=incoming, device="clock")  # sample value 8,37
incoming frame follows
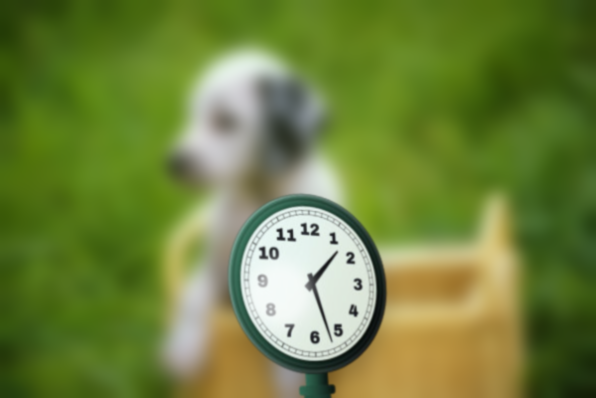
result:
1,27
